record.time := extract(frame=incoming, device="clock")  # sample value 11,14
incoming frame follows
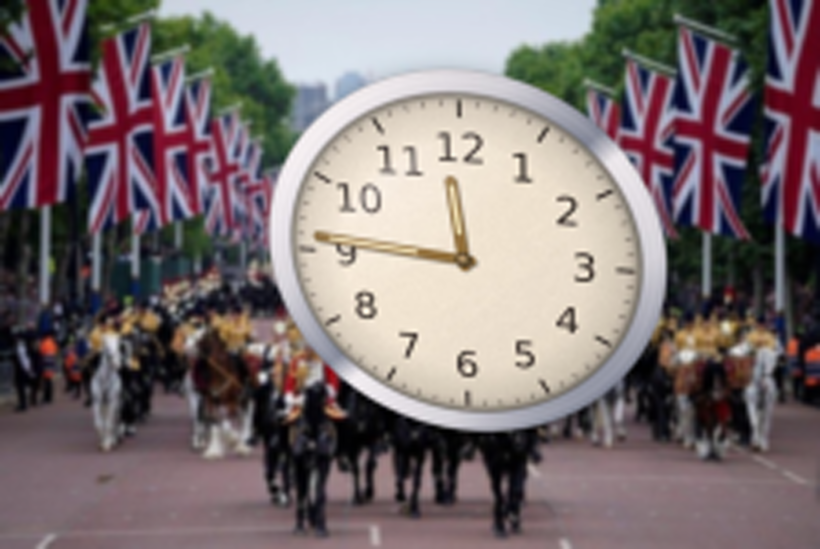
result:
11,46
